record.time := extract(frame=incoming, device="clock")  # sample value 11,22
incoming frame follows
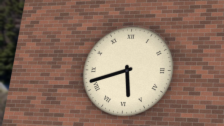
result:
5,42
